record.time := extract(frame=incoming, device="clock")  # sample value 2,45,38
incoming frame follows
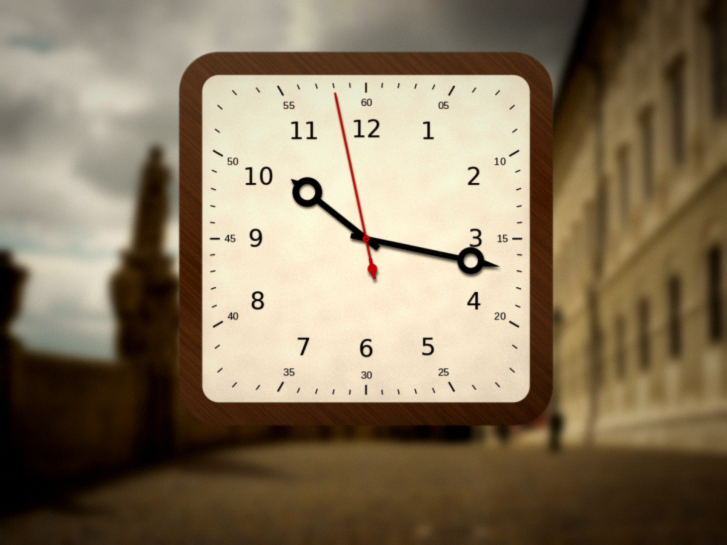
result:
10,16,58
